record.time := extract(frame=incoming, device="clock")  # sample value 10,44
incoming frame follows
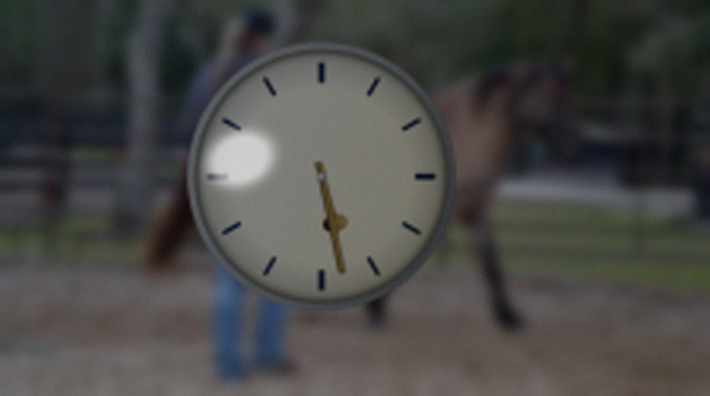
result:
5,28
